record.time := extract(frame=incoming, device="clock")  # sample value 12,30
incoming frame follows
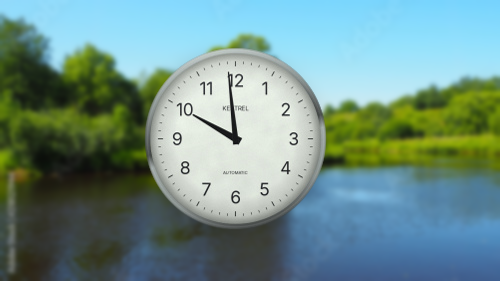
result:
9,59
